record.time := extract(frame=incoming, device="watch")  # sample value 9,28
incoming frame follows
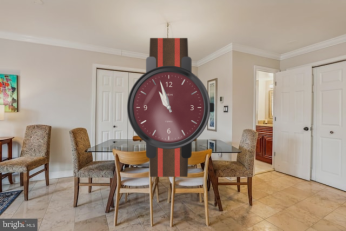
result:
10,57
